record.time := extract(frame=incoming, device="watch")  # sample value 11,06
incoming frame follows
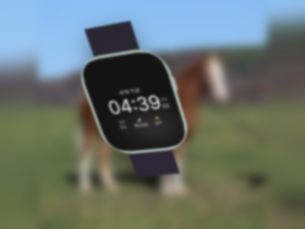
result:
4,39
